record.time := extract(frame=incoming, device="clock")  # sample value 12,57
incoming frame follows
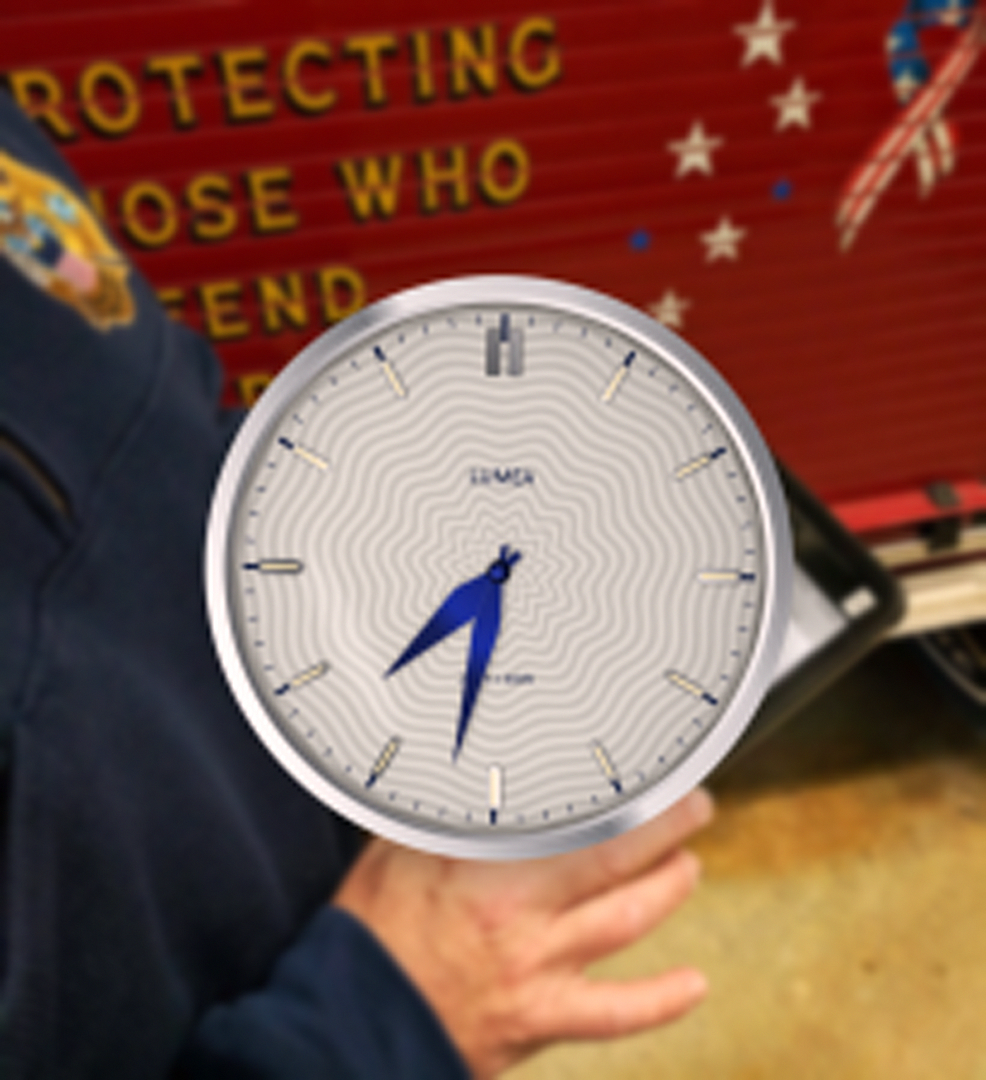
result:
7,32
